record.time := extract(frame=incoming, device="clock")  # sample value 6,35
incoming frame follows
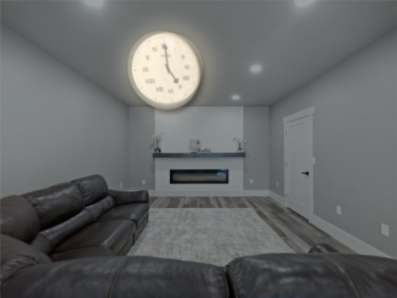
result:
5,00
